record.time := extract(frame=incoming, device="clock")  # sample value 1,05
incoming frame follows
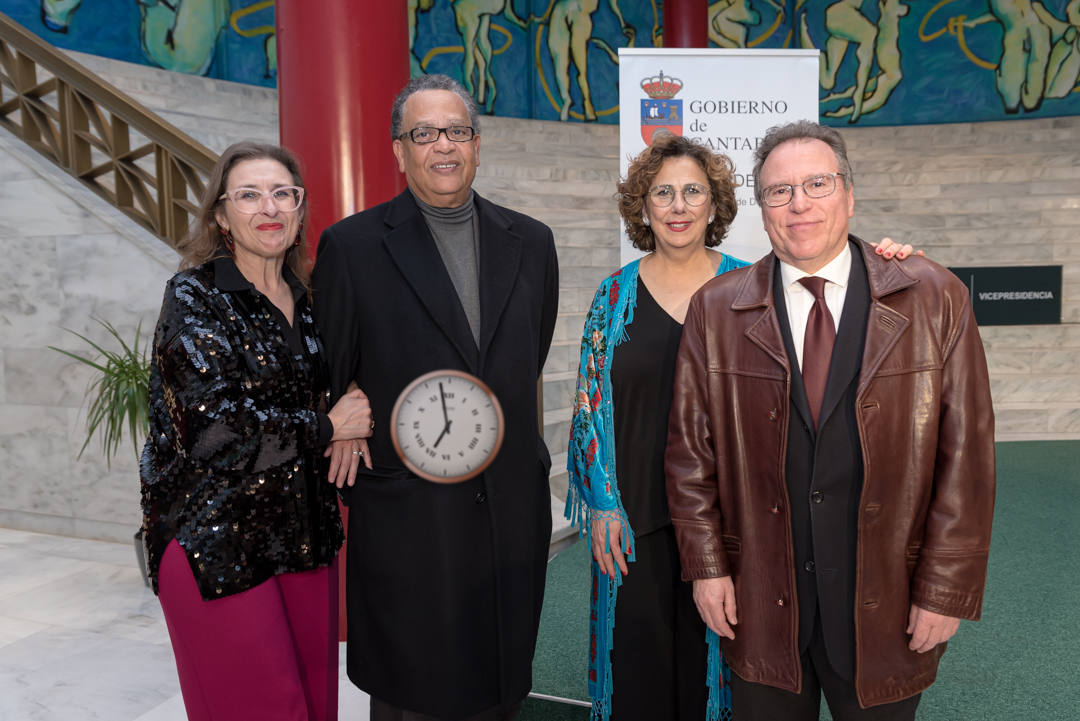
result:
6,58
